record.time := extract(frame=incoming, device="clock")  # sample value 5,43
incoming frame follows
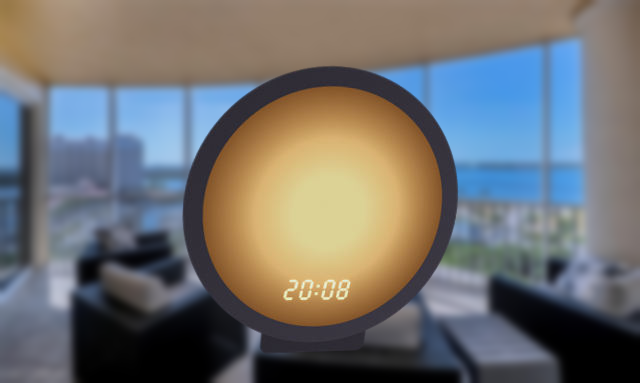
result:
20,08
